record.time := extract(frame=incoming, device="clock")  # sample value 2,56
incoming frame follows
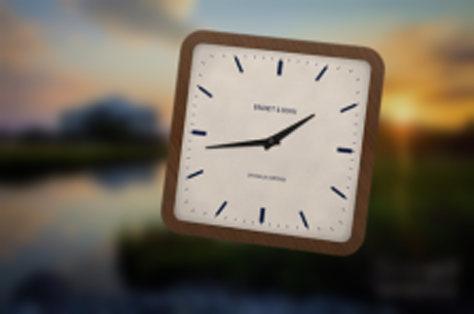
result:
1,43
